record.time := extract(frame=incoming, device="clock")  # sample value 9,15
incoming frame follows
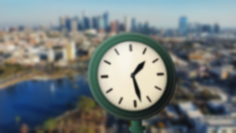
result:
1,28
